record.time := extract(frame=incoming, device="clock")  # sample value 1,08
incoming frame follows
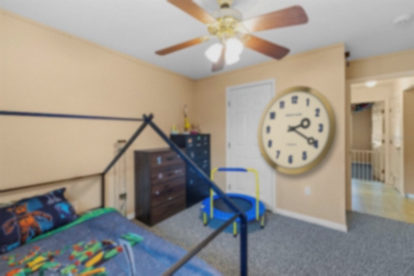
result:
2,20
